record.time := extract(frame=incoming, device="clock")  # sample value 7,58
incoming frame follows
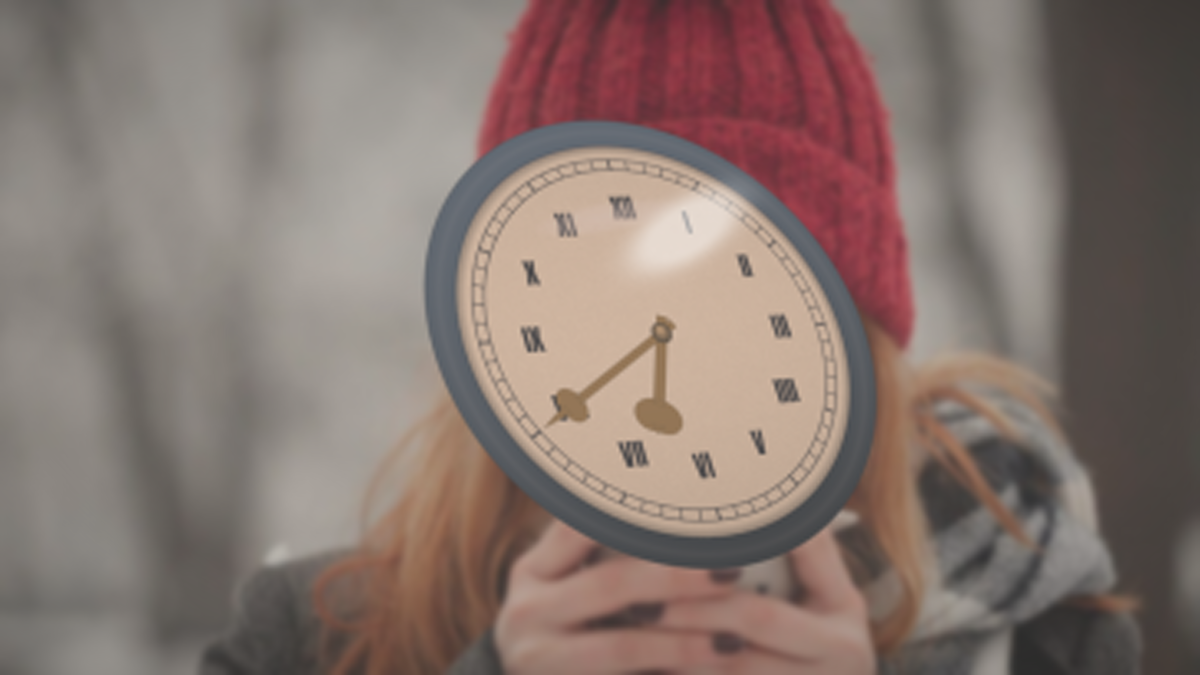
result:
6,40
